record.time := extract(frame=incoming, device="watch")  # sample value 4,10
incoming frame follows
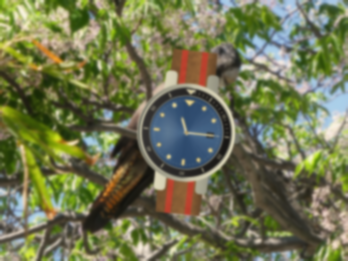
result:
11,15
